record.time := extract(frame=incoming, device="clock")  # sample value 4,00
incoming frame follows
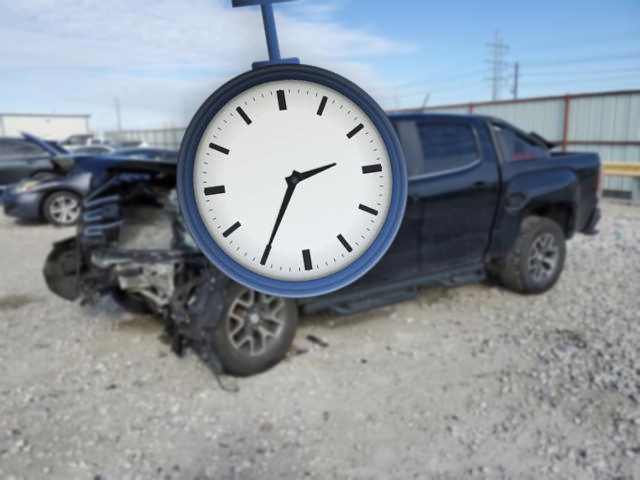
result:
2,35
